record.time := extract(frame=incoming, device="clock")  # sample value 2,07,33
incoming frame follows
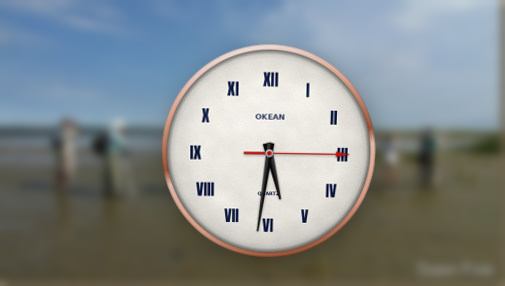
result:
5,31,15
